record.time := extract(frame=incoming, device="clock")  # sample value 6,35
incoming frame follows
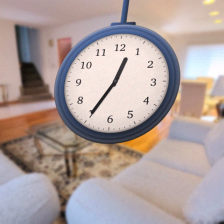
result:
12,35
